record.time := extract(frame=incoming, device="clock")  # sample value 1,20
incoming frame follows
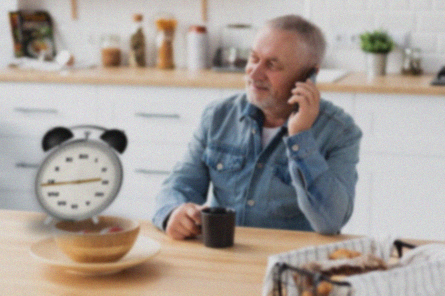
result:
2,44
